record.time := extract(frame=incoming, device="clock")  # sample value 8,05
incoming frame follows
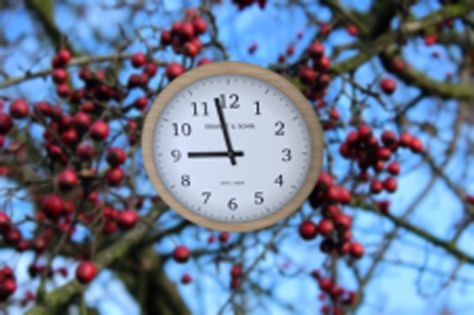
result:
8,58
